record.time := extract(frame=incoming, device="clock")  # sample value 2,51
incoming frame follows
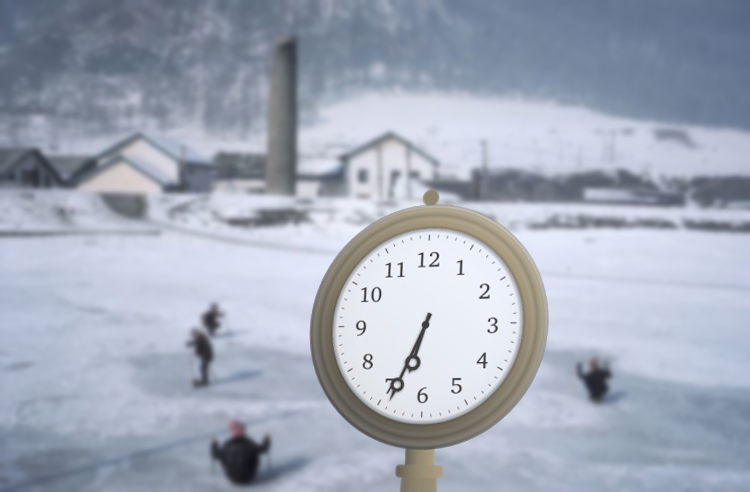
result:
6,34
